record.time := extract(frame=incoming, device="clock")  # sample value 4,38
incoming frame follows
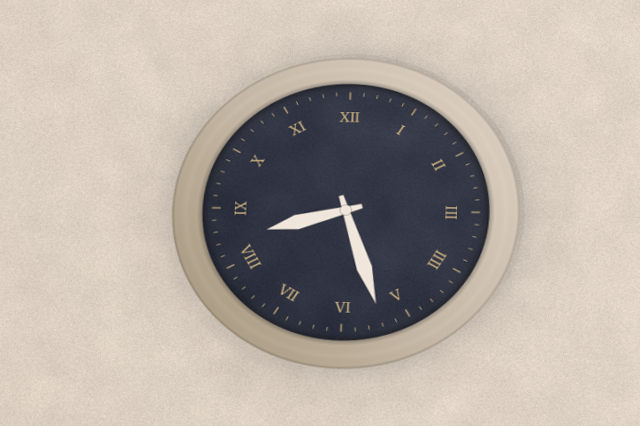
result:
8,27
